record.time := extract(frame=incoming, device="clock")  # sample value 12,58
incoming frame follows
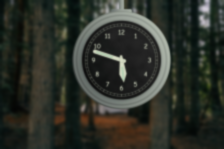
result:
5,48
